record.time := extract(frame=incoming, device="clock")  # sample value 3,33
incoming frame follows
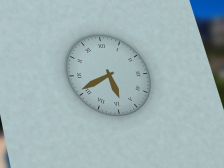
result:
5,41
